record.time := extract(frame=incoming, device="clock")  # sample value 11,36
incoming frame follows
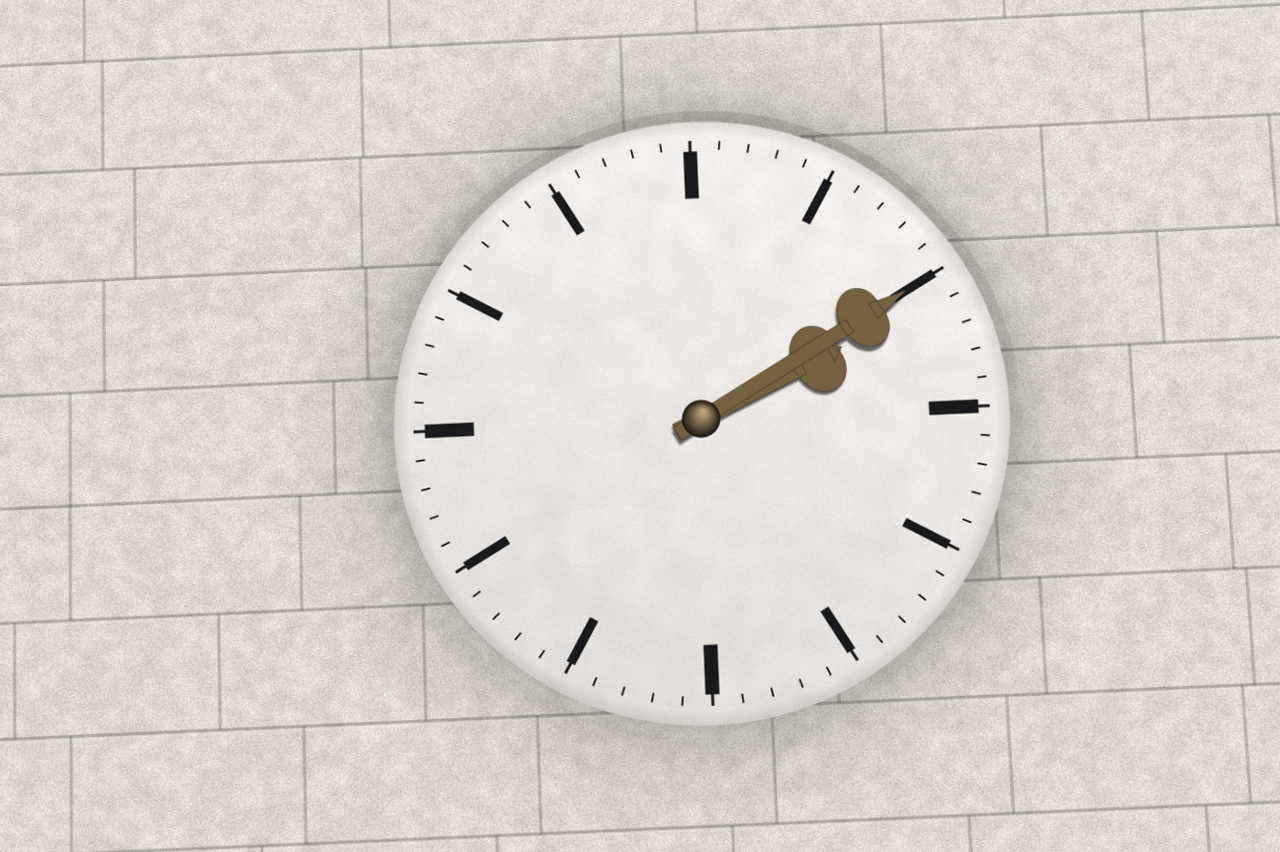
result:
2,10
